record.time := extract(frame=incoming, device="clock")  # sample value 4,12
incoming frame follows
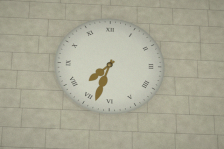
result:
7,33
